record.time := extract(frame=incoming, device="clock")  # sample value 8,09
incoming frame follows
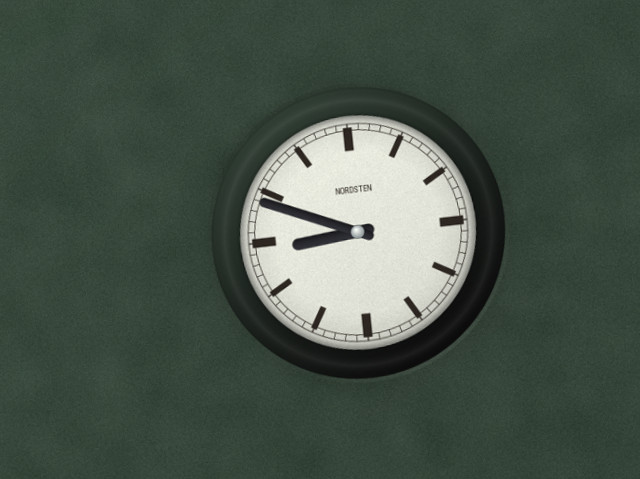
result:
8,49
